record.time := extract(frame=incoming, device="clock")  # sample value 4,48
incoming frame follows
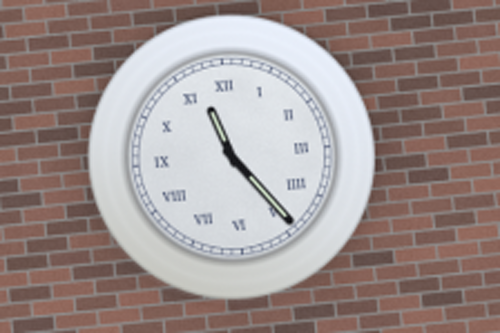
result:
11,24
